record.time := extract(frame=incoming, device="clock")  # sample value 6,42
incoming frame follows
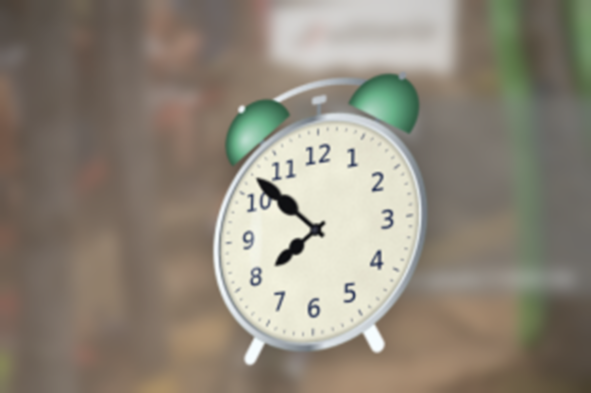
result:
7,52
